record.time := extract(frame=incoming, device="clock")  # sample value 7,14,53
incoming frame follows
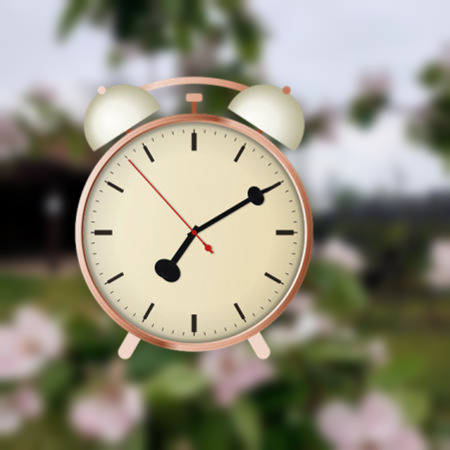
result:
7,09,53
